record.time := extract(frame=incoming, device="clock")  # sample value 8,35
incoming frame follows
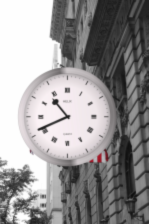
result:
10,41
